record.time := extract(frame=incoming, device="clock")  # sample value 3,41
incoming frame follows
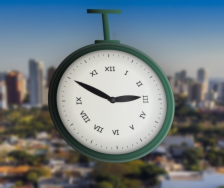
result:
2,50
